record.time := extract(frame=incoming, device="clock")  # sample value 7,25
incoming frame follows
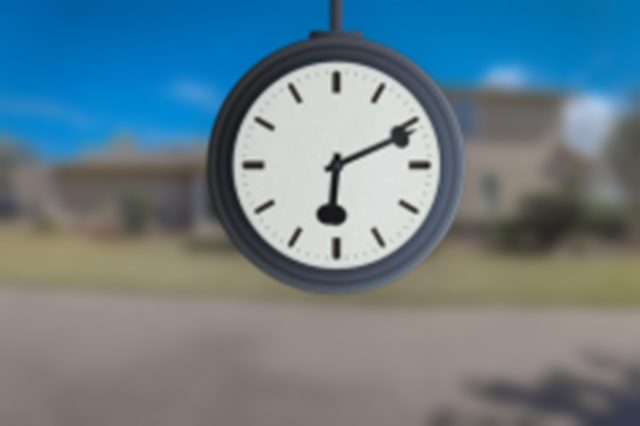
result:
6,11
